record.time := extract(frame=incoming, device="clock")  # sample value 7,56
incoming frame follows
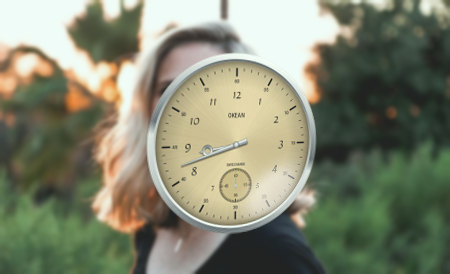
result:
8,42
